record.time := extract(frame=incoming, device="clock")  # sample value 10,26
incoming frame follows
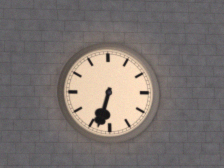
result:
6,33
